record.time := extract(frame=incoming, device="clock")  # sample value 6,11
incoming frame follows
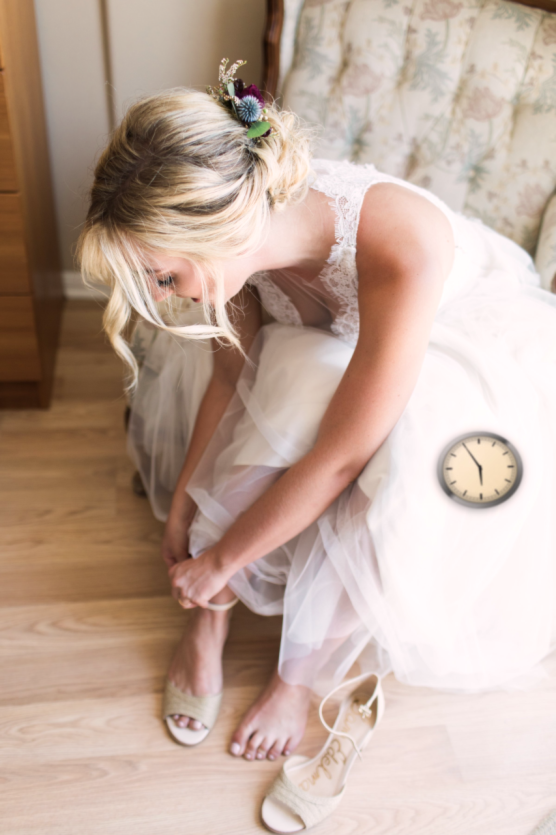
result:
5,55
